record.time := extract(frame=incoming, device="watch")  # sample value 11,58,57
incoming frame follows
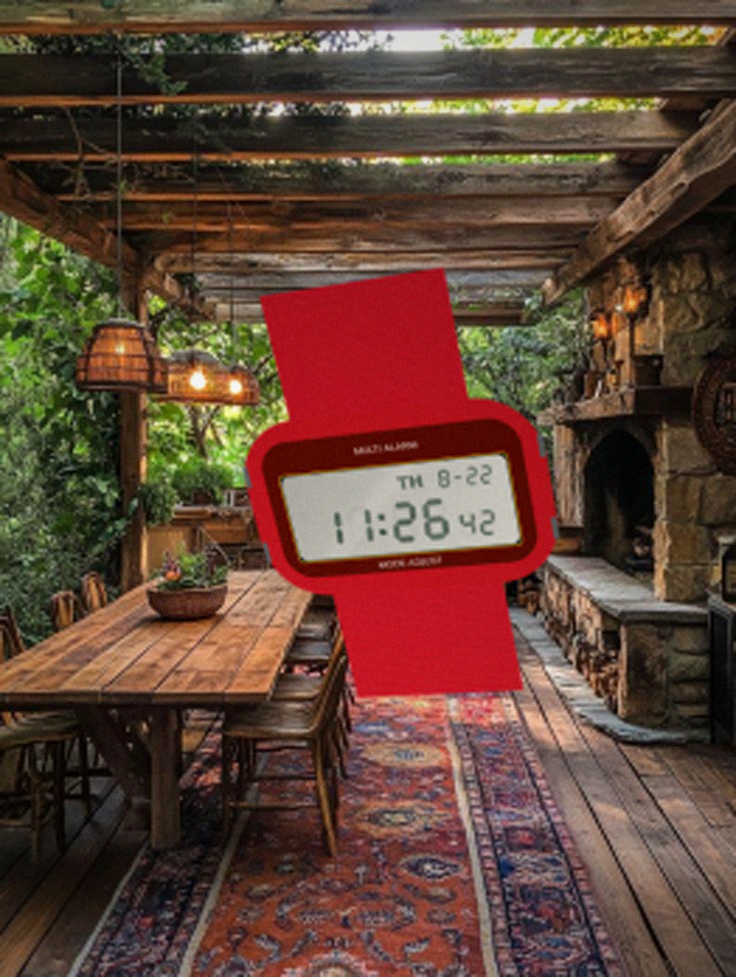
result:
11,26,42
